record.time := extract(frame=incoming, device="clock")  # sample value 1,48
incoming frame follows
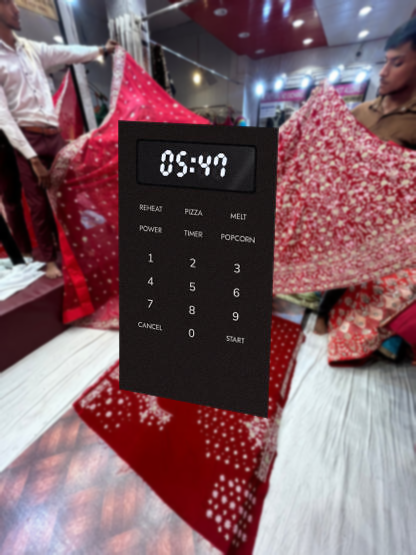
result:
5,47
